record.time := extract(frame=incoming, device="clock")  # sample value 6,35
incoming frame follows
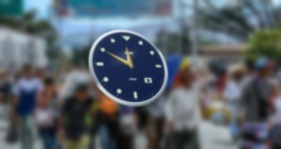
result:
11,50
